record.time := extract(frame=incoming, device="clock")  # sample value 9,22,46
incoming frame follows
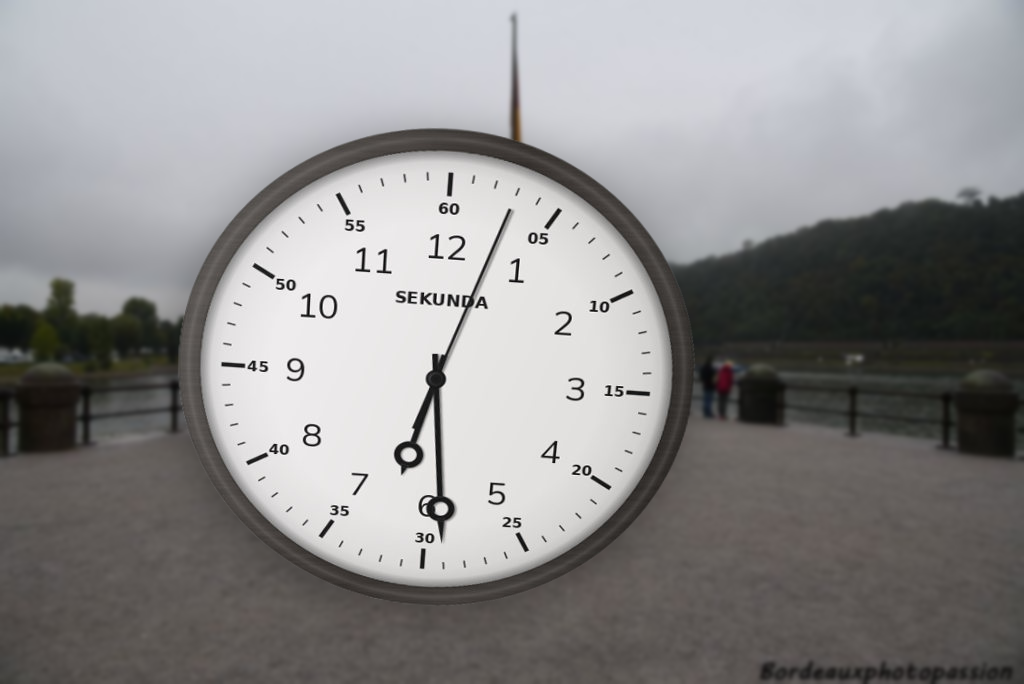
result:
6,29,03
